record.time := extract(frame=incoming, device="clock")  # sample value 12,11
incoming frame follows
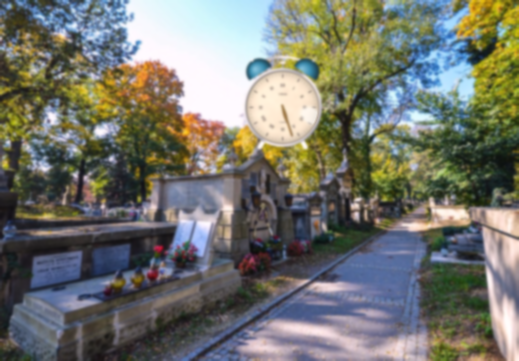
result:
5,27
